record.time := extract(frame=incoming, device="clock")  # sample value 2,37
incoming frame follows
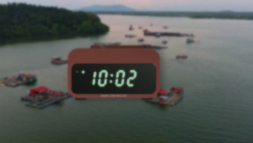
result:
10,02
